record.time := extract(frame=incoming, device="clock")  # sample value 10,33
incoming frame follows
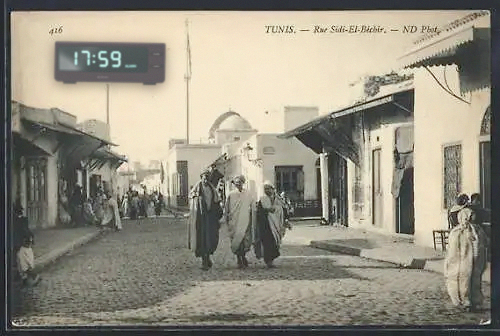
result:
17,59
